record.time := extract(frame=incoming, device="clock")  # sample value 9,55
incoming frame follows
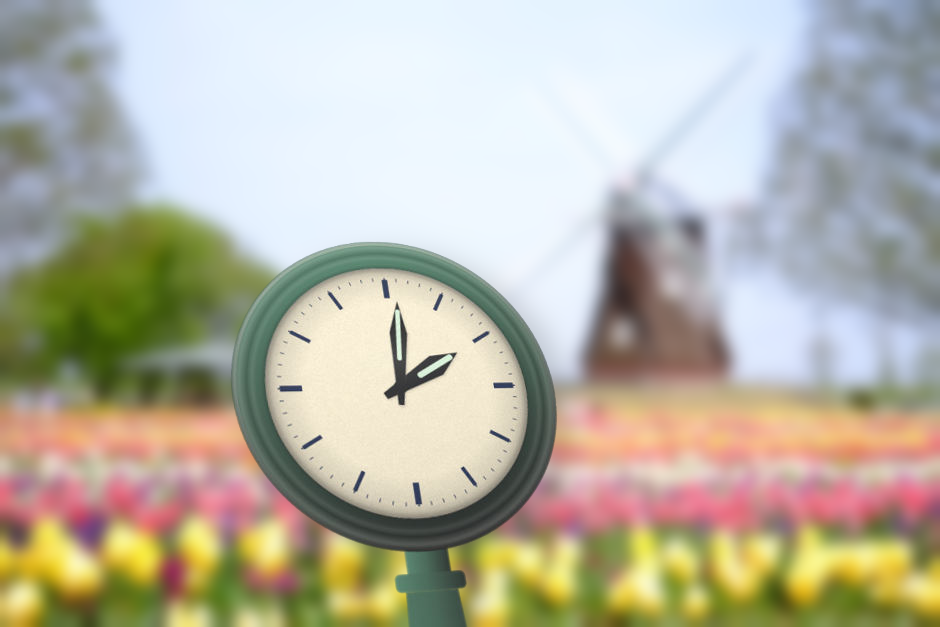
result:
2,01
